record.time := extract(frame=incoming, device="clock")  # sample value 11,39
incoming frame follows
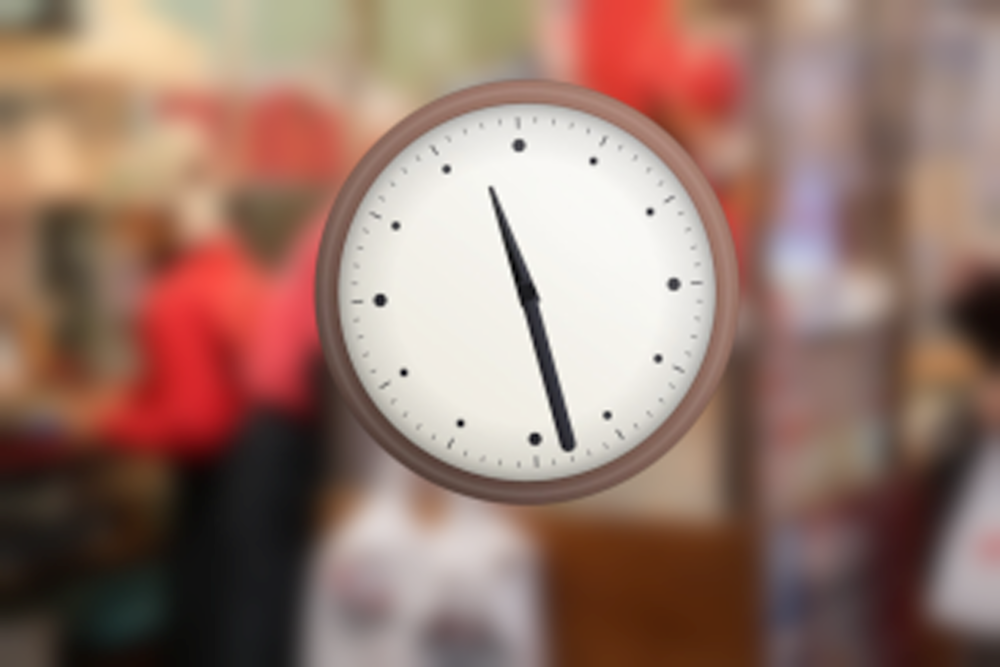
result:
11,28
